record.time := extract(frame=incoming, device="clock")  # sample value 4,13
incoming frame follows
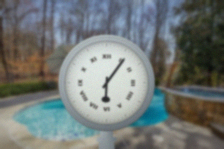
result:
6,06
